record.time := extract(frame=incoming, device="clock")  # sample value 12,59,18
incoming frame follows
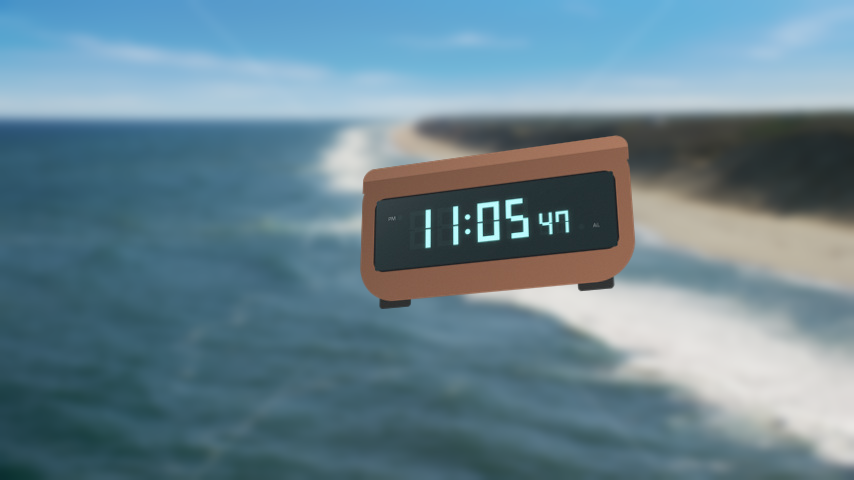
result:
11,05,47
